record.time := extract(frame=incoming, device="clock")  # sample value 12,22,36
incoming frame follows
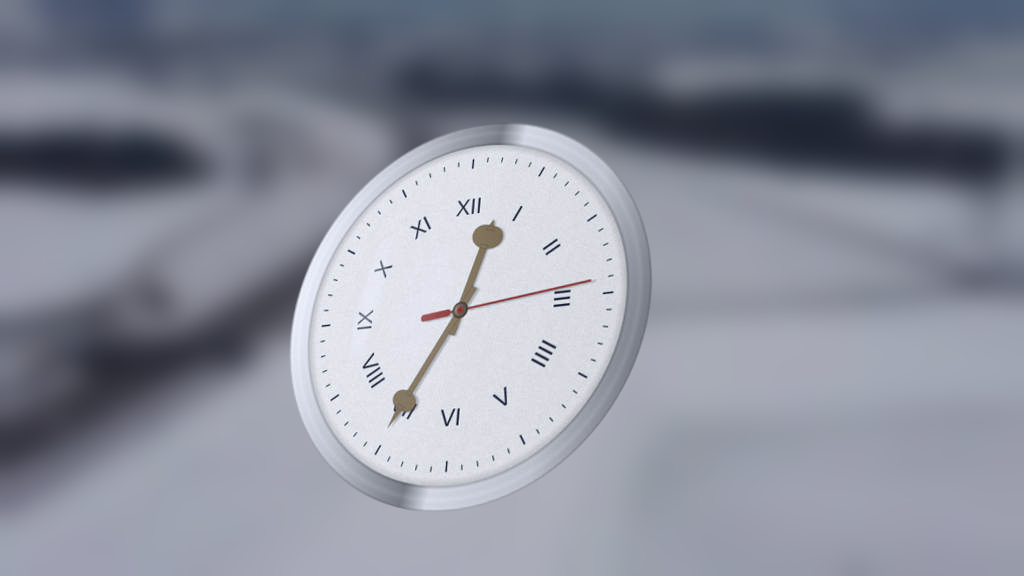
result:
12,35,14
